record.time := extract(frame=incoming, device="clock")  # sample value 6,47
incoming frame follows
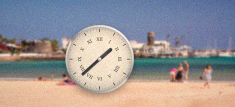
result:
1,38
